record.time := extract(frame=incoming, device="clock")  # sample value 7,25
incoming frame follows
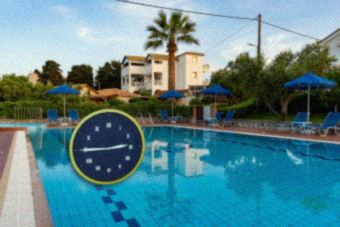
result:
2,45
